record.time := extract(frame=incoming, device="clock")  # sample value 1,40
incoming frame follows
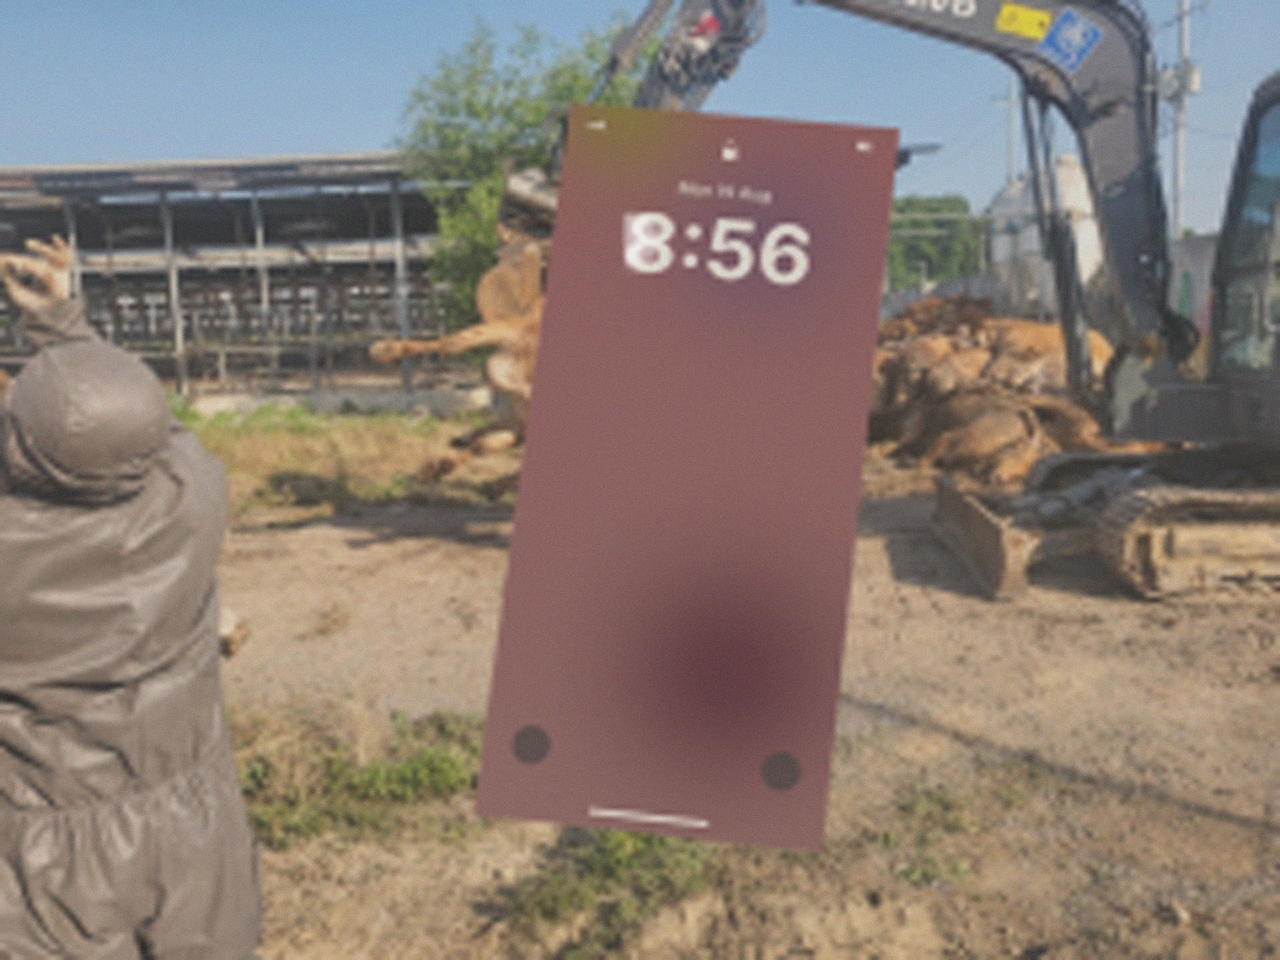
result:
8,56
